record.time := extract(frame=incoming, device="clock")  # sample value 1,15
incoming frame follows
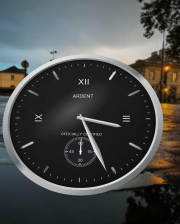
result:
3,26
